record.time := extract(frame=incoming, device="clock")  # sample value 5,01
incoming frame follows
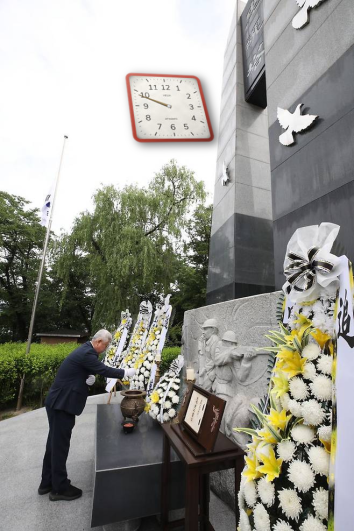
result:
9,49
